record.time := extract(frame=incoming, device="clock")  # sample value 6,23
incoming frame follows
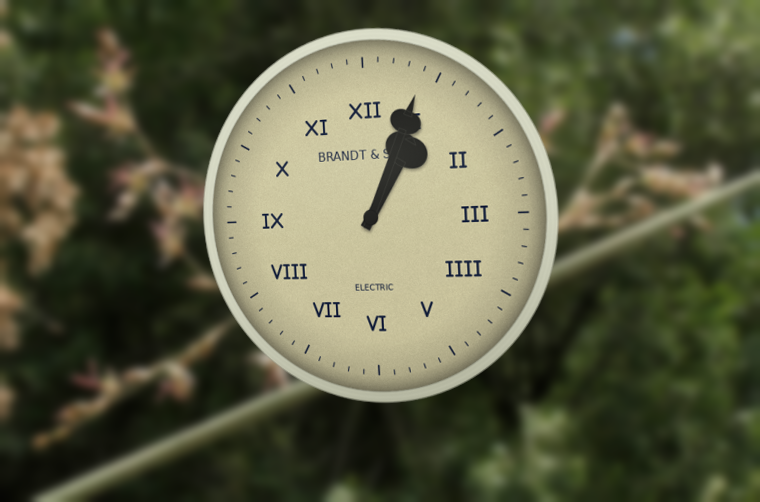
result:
1,04
